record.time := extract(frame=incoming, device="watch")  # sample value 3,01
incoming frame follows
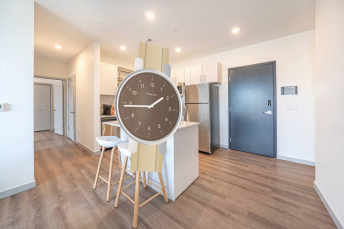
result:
1,44
